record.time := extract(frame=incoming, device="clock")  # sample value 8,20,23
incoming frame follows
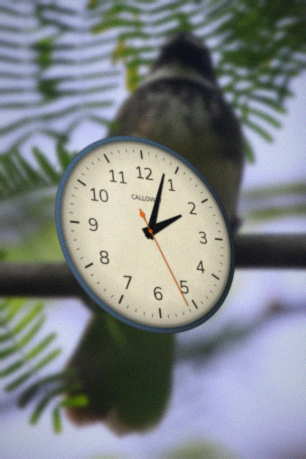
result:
2,03,26
